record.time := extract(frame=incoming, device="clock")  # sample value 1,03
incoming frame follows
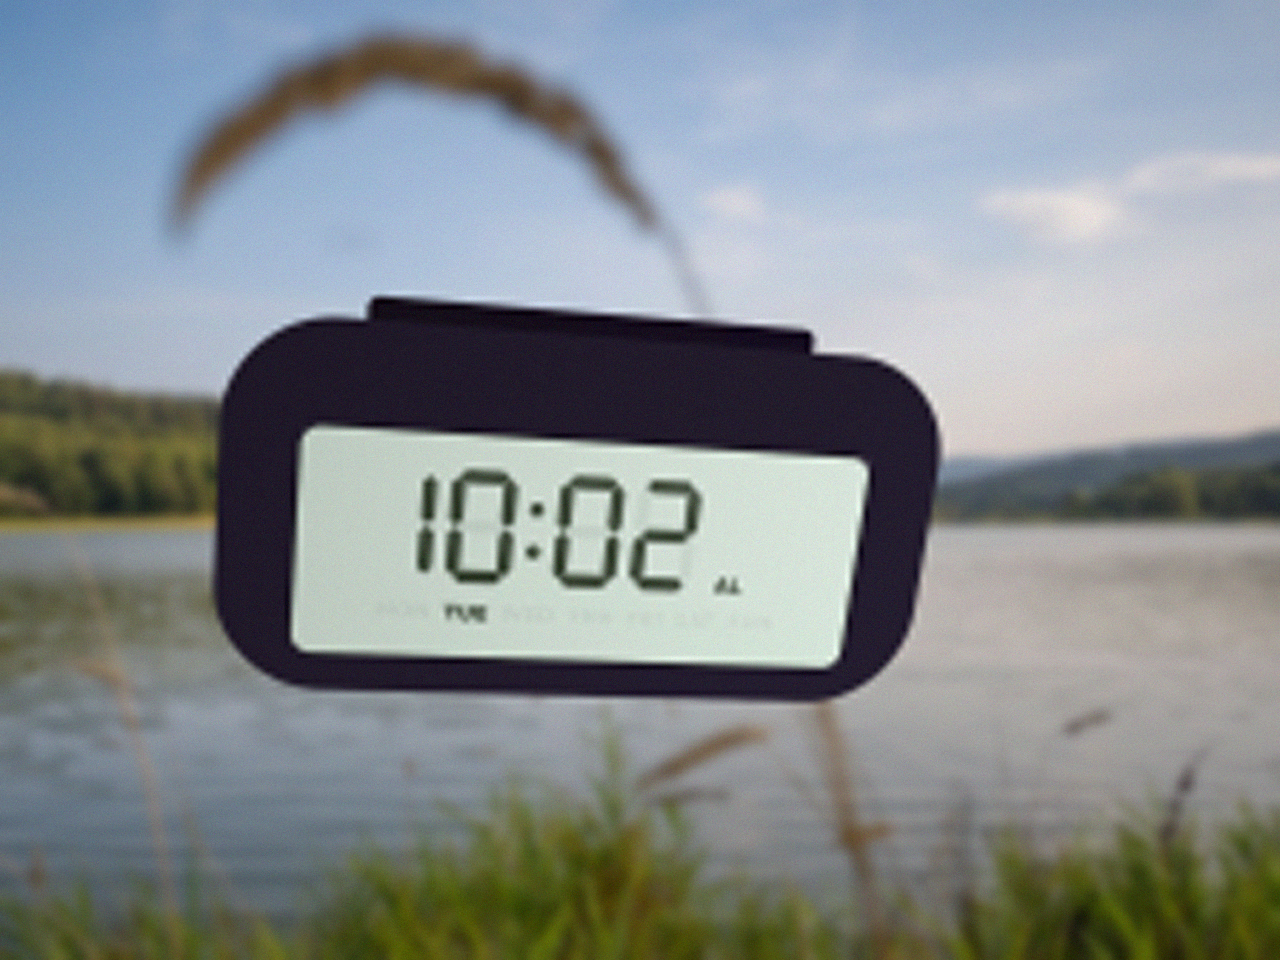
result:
10,02
